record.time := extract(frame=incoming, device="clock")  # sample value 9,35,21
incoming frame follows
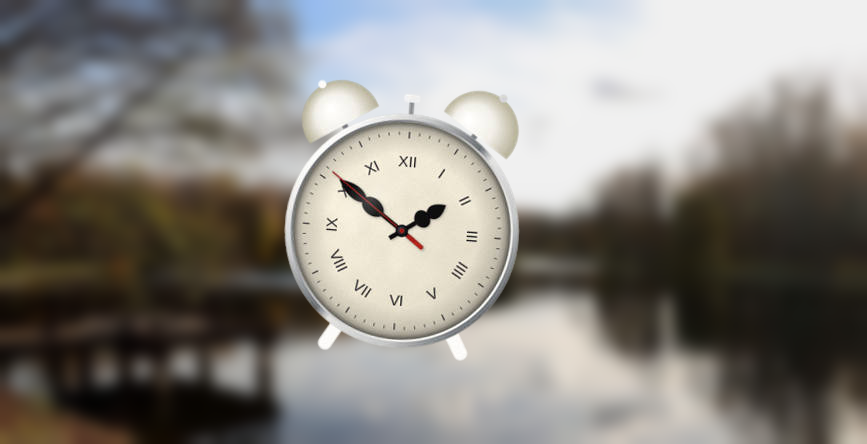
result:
1,50,51
